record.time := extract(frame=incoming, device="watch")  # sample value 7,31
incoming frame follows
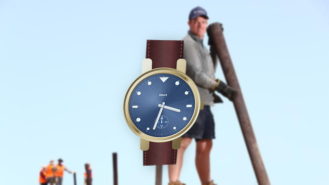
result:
3,33
